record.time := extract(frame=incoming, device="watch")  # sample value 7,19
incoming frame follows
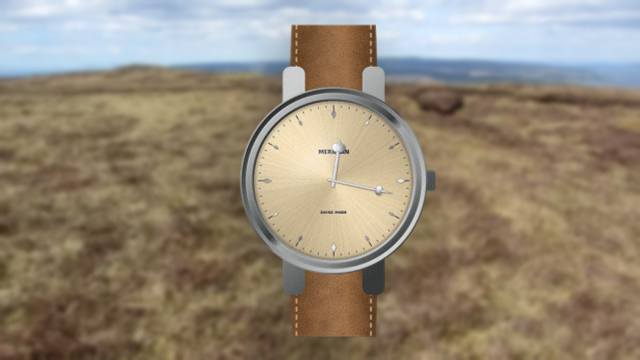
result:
12,17
